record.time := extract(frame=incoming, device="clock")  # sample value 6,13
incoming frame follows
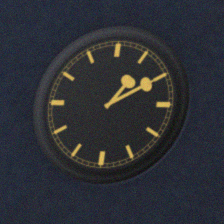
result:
1,10
